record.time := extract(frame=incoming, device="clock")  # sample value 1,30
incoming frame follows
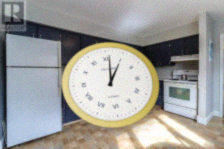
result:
1,01
